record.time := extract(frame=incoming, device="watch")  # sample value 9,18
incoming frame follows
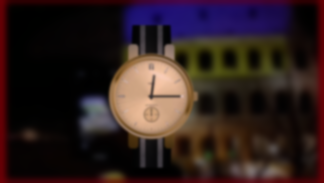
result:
12,15
